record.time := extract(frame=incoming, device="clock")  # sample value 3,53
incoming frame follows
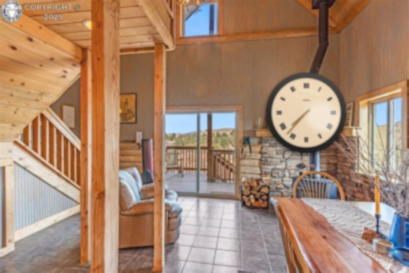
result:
7,37
